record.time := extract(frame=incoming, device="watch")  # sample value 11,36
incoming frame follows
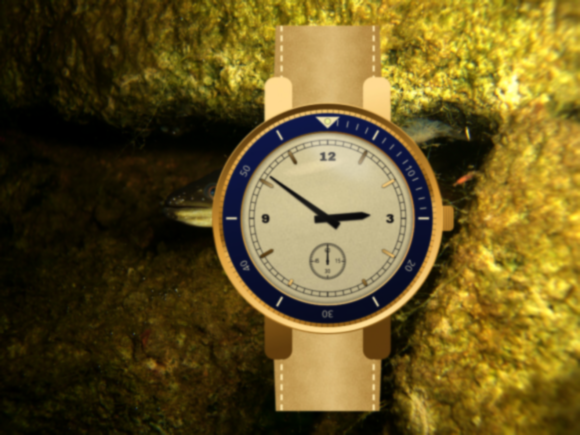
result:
2,51
